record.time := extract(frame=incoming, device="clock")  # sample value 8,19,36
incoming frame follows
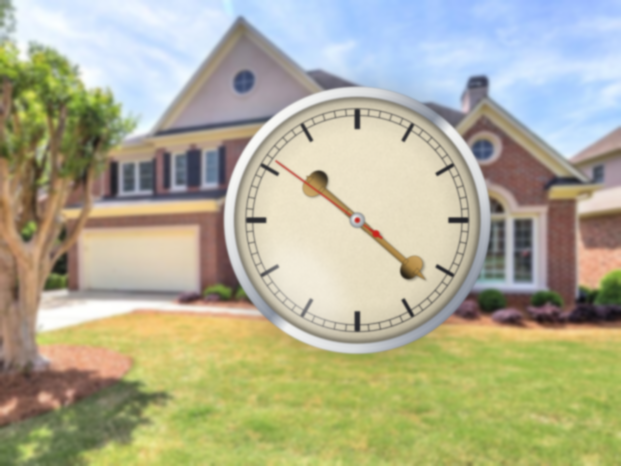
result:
10,21,51
